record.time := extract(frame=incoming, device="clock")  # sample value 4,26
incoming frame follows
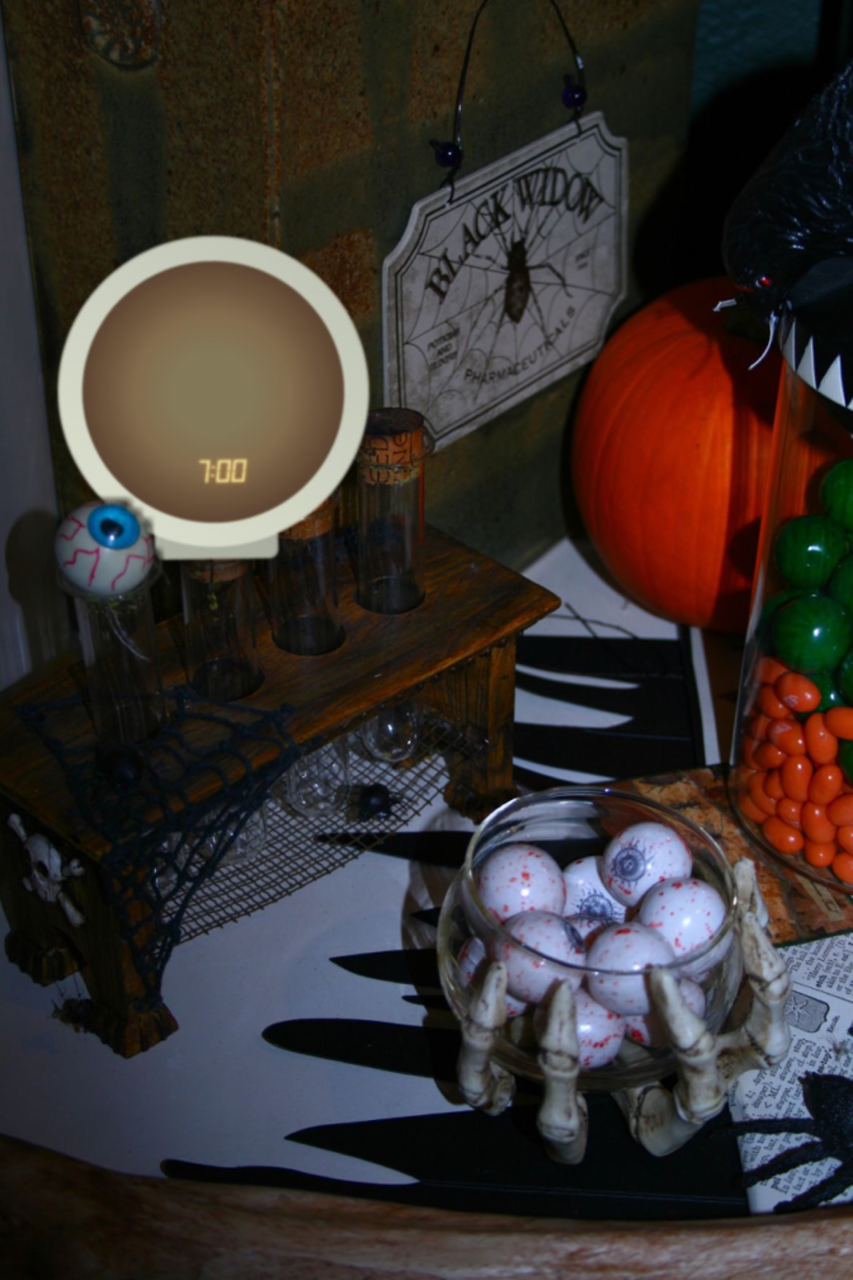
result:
7,00
